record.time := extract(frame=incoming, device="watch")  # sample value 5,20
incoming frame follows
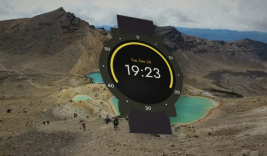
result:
19,23
